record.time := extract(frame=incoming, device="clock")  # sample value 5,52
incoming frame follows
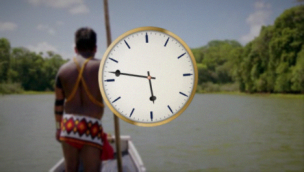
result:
5,47
